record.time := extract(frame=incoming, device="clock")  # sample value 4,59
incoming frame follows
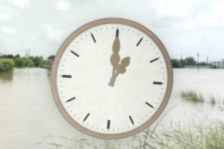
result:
1,00
